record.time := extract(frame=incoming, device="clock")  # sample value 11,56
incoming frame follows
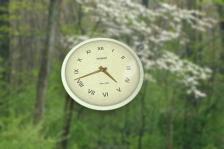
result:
4,42
